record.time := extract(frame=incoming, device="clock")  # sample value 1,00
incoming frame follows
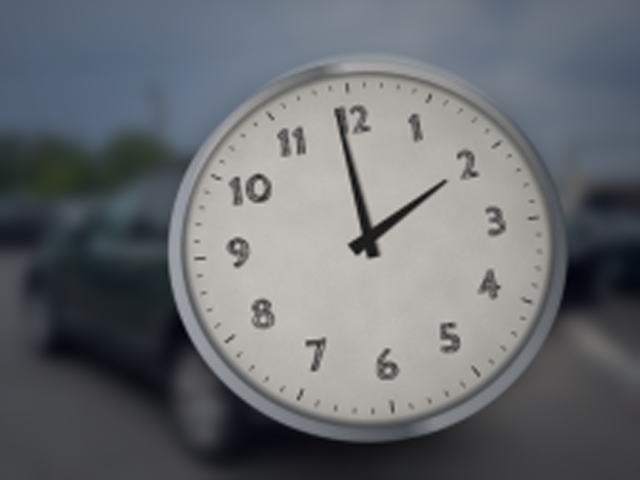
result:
1,59
